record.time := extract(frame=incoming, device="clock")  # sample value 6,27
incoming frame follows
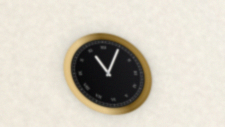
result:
11,05
